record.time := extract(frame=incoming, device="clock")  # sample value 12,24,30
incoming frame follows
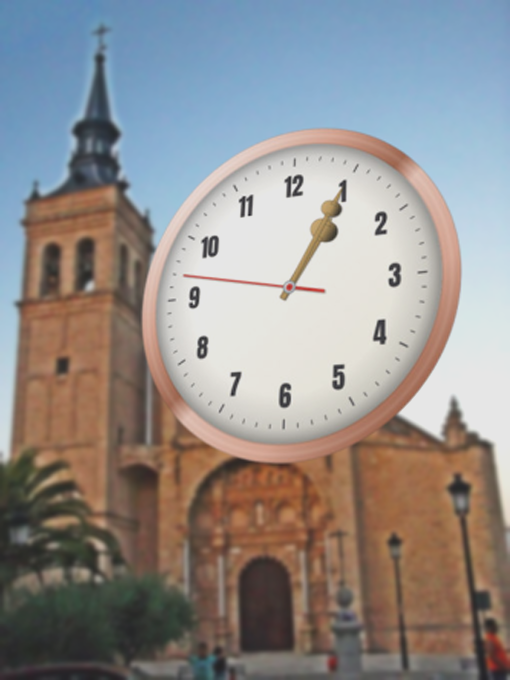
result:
1,04,47
